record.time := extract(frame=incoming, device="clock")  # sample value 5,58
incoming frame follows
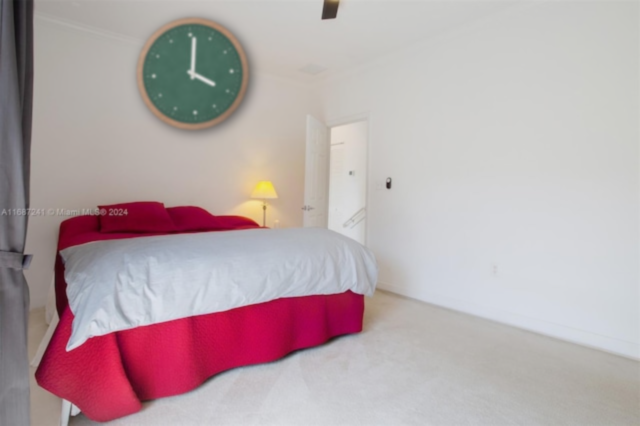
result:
4,01
